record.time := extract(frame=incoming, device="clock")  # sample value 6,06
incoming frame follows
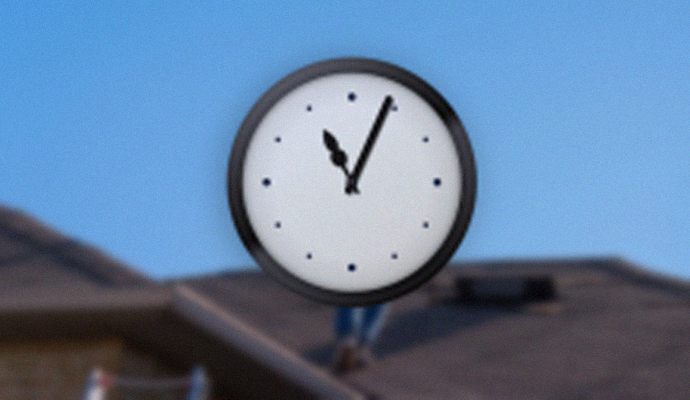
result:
11,04
